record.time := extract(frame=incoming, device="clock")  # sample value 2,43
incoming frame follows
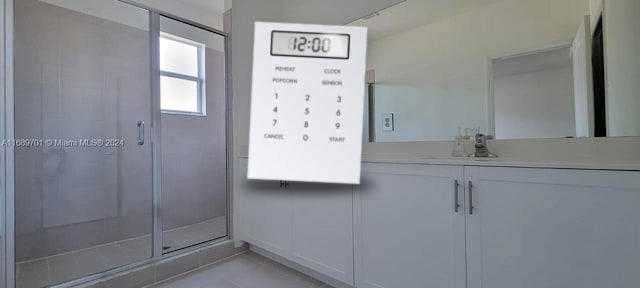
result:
12,00
